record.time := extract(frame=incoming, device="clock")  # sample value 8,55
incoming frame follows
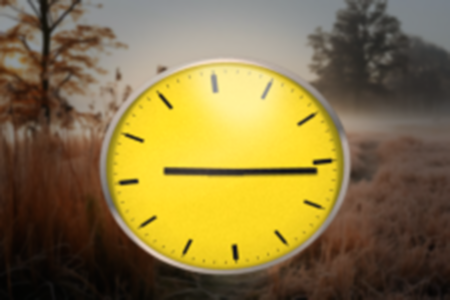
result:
9,16
